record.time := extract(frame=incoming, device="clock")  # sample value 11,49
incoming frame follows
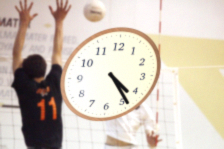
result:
4,24
